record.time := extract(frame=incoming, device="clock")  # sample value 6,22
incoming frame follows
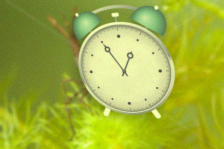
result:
12,55
